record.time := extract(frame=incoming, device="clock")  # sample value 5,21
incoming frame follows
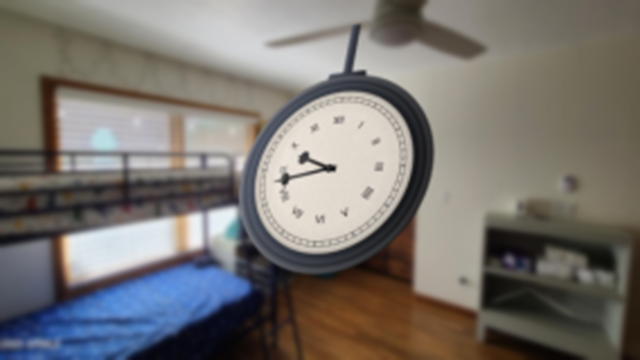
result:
9,43
